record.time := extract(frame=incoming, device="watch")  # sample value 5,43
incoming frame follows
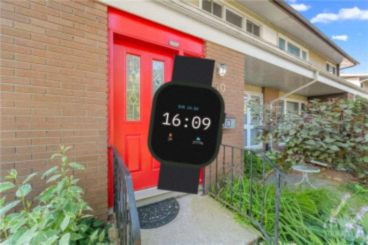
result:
16,09
